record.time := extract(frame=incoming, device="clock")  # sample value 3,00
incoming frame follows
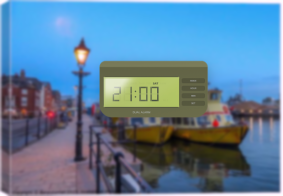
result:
21,00
